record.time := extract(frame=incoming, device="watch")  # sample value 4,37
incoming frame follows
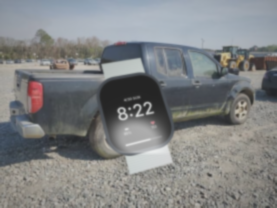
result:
8,22
